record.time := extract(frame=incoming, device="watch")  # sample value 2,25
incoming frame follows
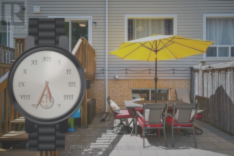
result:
5,34
